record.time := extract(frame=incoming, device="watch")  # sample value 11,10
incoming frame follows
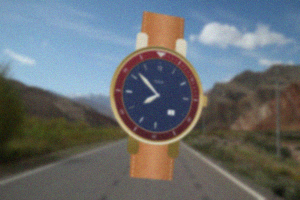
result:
7,52
